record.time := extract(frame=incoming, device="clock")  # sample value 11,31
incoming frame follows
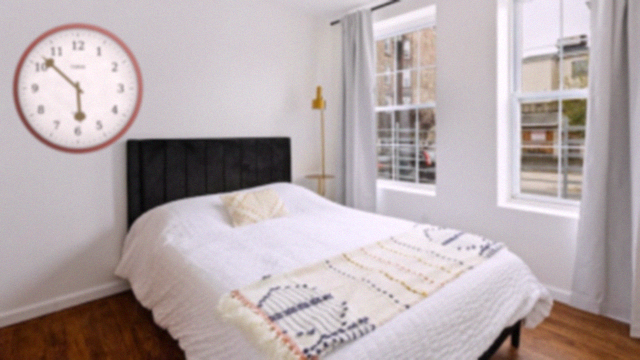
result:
5,52
